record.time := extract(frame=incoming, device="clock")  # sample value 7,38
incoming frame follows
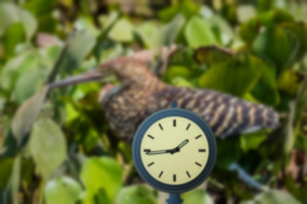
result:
1,44
